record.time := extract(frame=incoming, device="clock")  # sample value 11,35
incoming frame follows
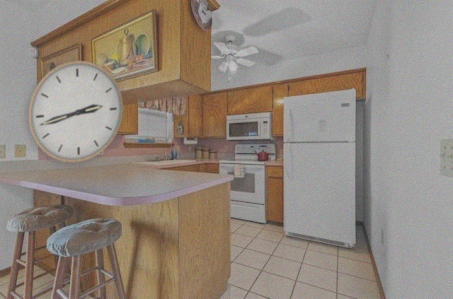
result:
2,43
